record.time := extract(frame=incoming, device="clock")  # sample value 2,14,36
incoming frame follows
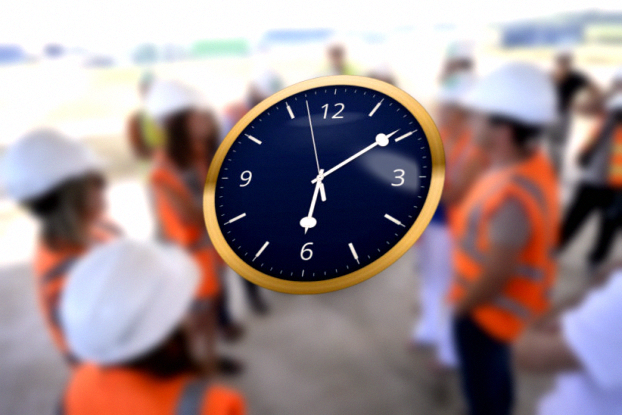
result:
6,08,57
